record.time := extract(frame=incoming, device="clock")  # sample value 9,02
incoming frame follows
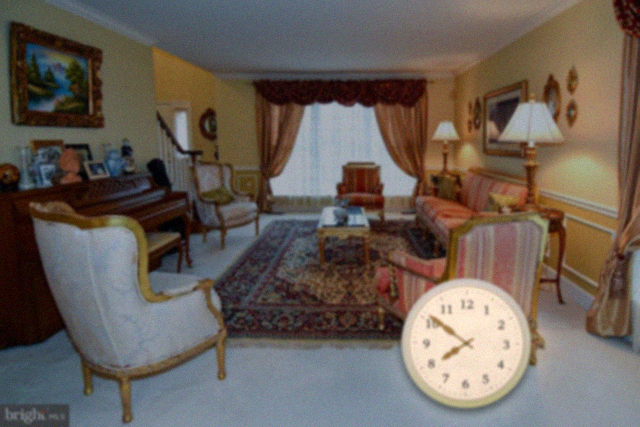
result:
7,51
